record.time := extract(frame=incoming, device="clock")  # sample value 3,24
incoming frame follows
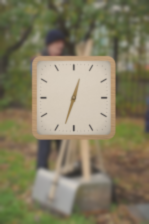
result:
12,33
